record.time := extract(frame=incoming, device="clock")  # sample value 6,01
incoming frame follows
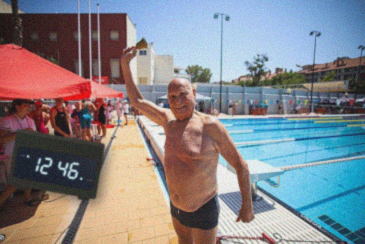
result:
12,46
